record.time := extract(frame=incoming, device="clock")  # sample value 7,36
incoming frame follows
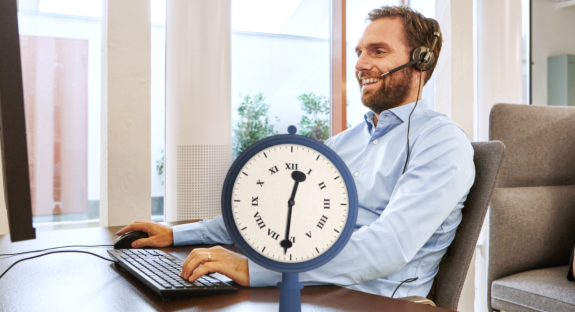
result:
12,31
